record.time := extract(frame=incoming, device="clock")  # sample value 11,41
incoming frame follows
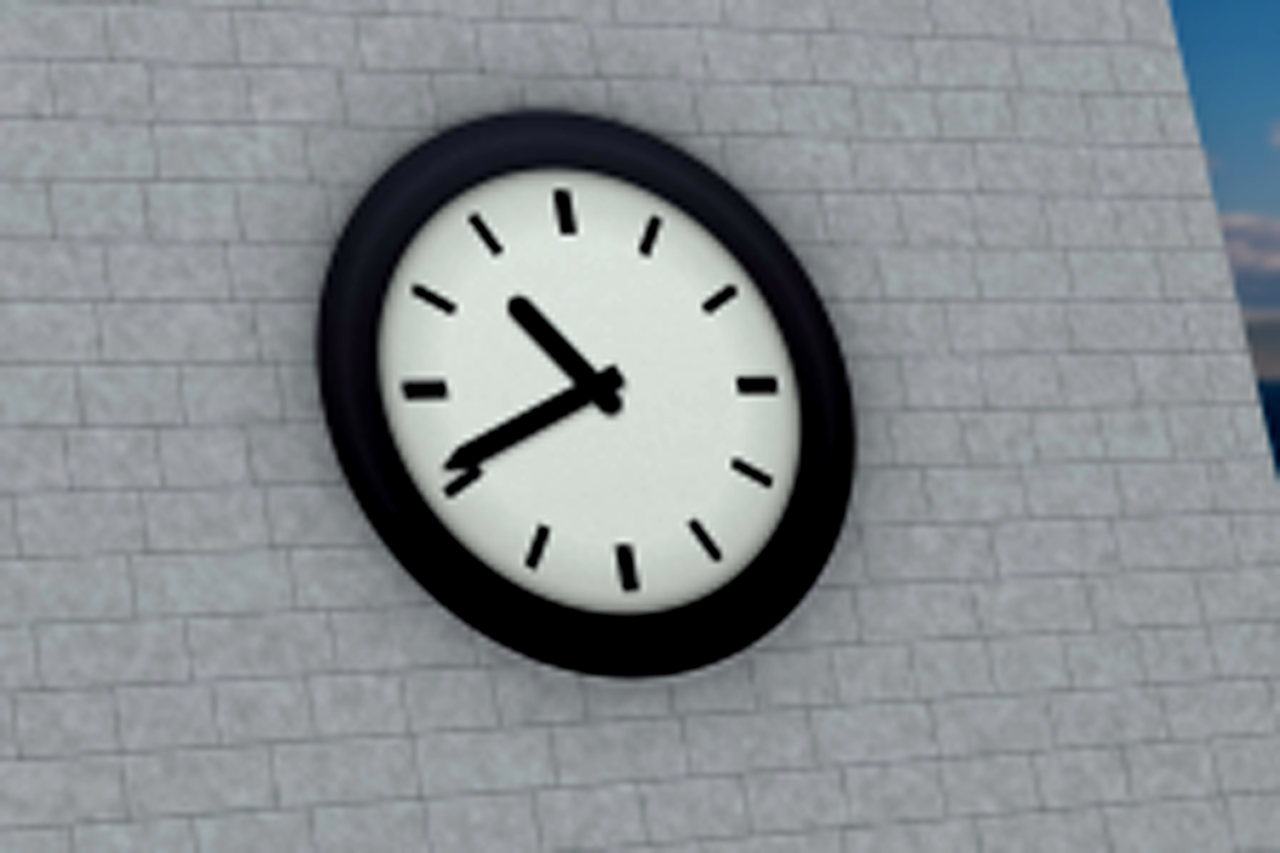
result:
10,41
